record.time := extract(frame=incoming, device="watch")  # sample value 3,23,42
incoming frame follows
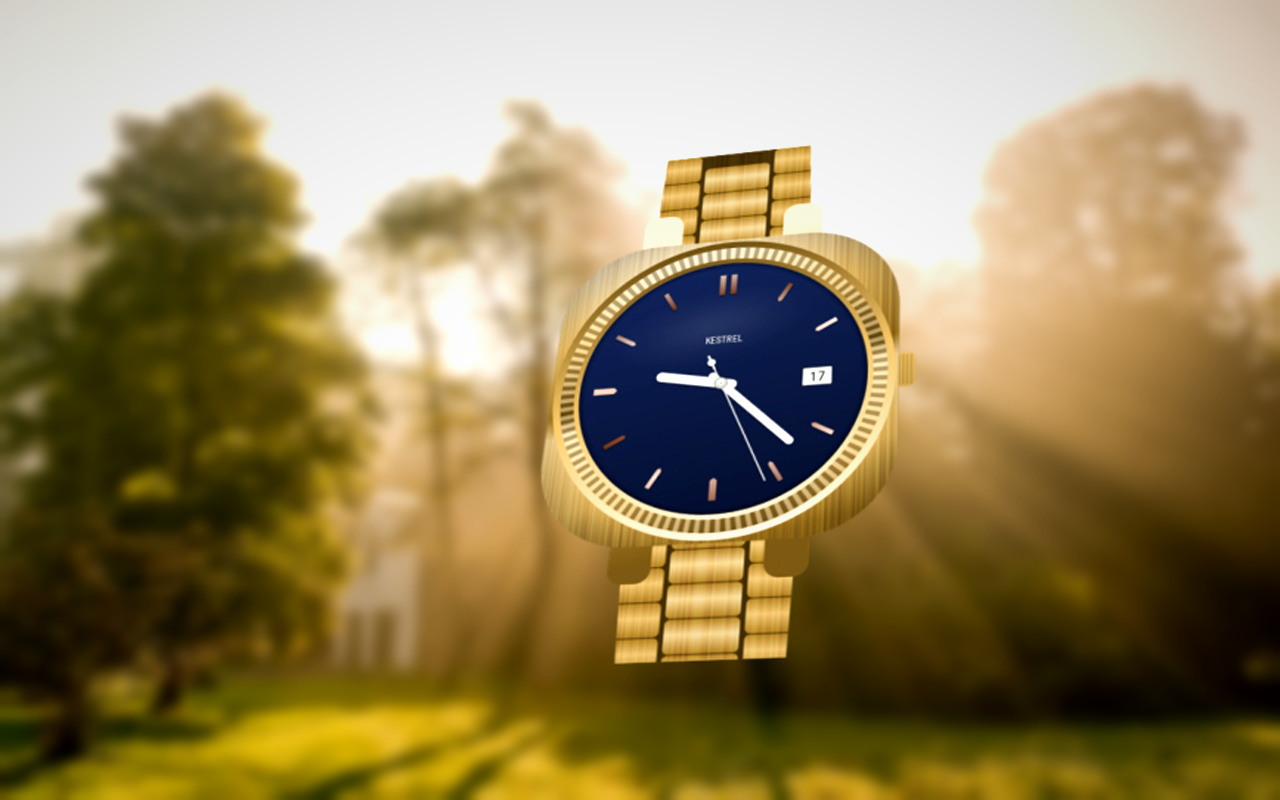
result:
9,22,26
